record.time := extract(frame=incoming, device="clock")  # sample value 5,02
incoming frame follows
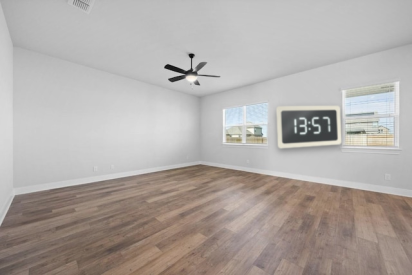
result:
13,57
